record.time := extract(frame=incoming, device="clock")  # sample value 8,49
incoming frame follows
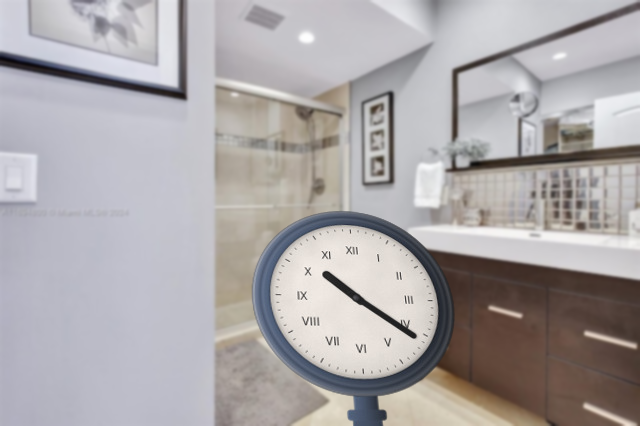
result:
10,21
